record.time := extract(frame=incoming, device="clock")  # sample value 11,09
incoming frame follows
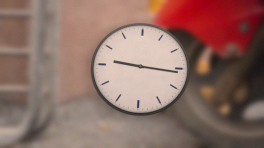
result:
9,16
